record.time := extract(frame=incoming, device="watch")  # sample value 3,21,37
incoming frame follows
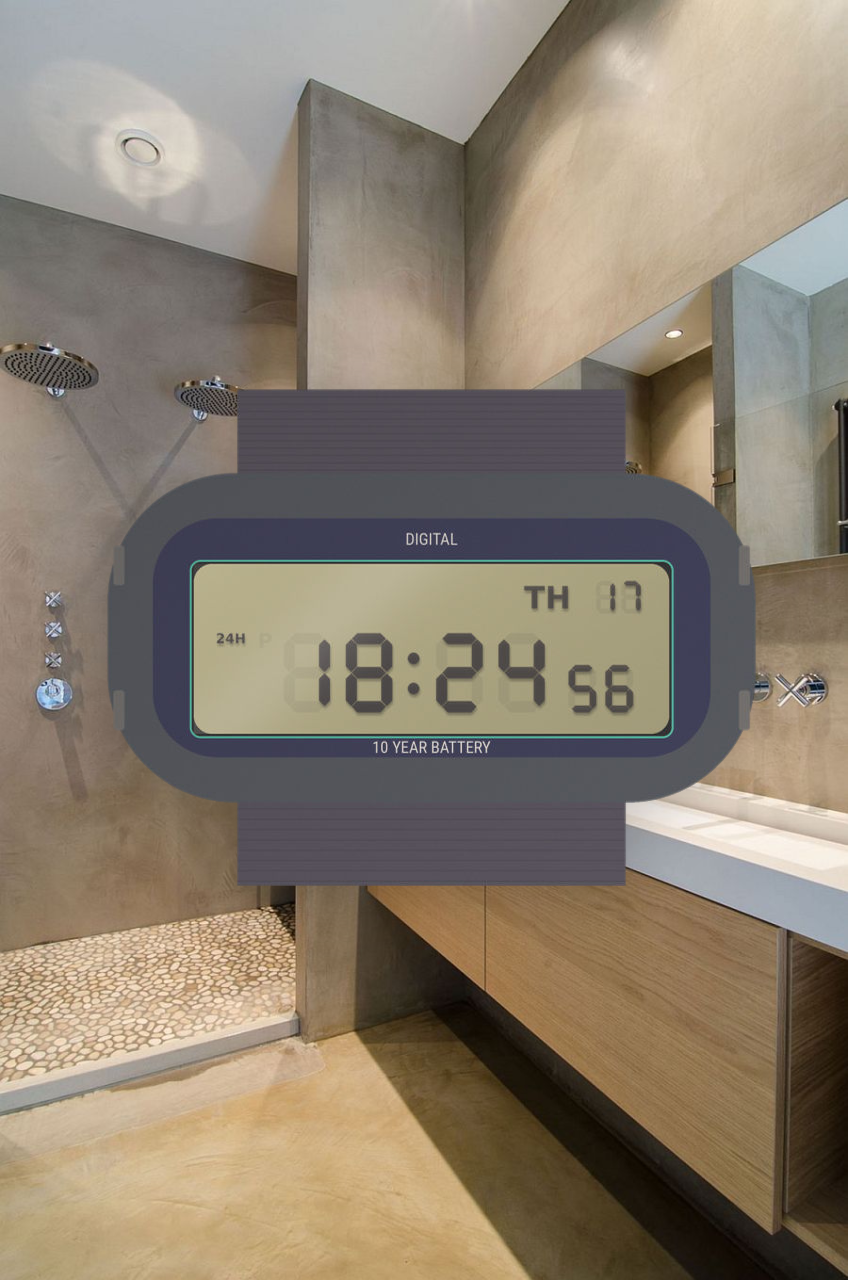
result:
18,24,56
